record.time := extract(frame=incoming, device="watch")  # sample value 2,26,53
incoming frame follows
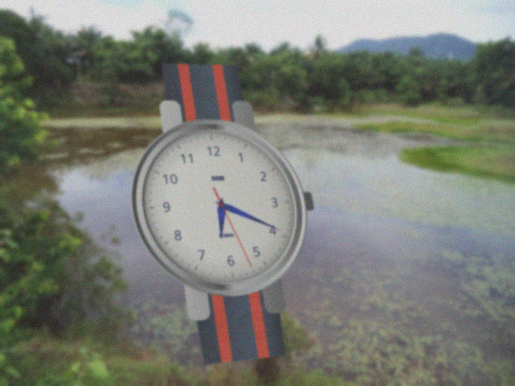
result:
6,19,27
